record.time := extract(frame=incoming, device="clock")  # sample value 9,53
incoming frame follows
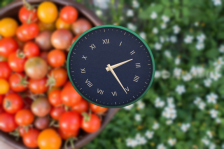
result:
2,26
